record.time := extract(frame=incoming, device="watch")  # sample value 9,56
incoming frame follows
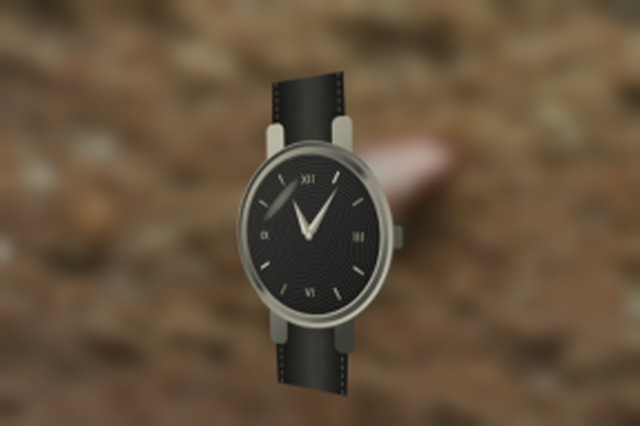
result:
11,06
